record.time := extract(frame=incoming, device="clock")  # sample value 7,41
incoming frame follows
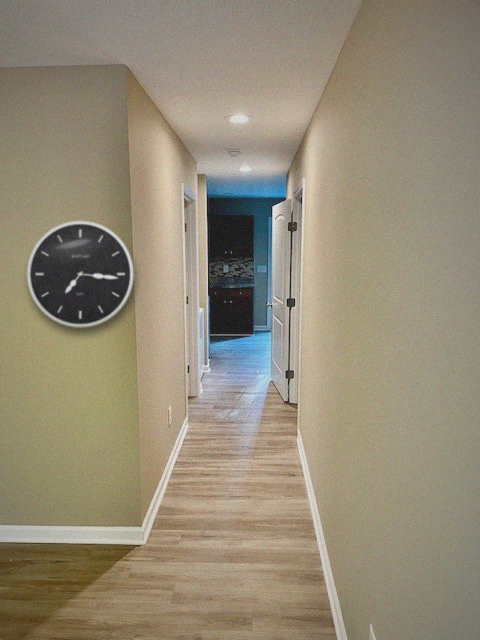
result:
7,16
